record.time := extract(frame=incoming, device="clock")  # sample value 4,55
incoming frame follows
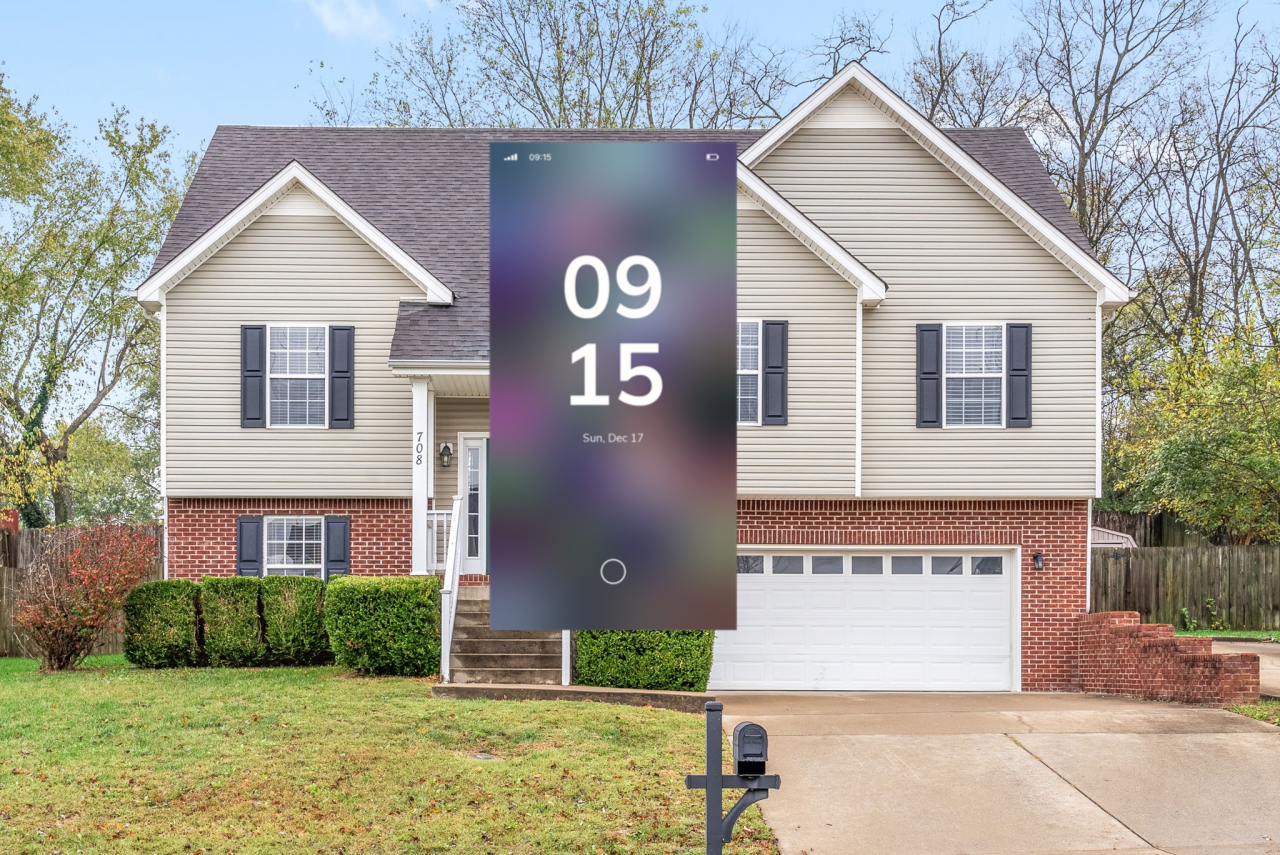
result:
9,15
